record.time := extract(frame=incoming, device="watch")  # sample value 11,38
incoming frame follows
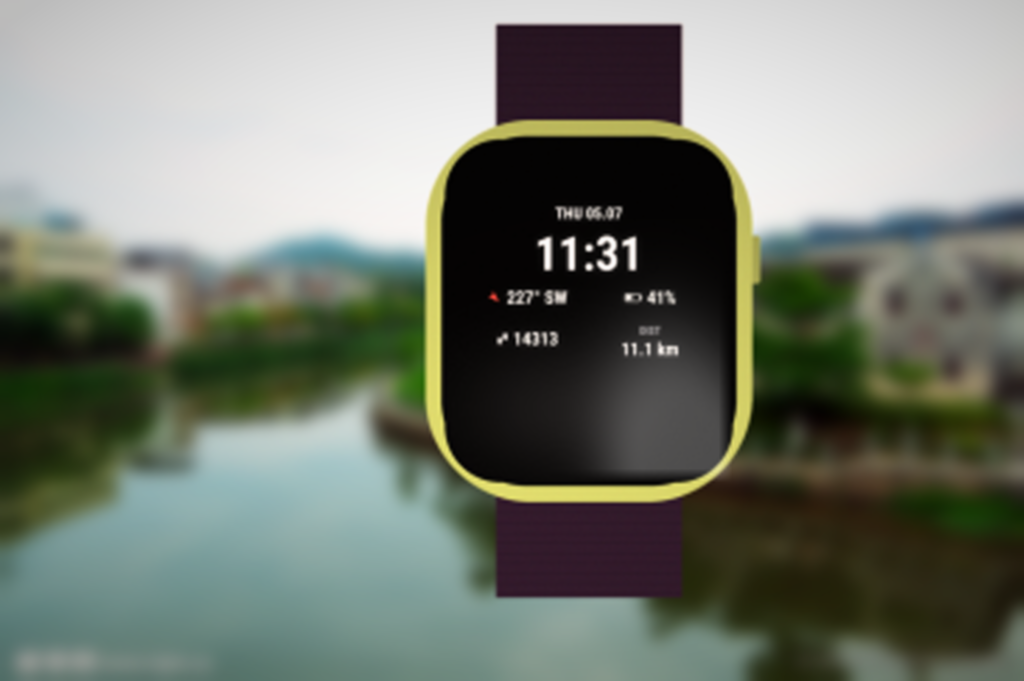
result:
11,31
